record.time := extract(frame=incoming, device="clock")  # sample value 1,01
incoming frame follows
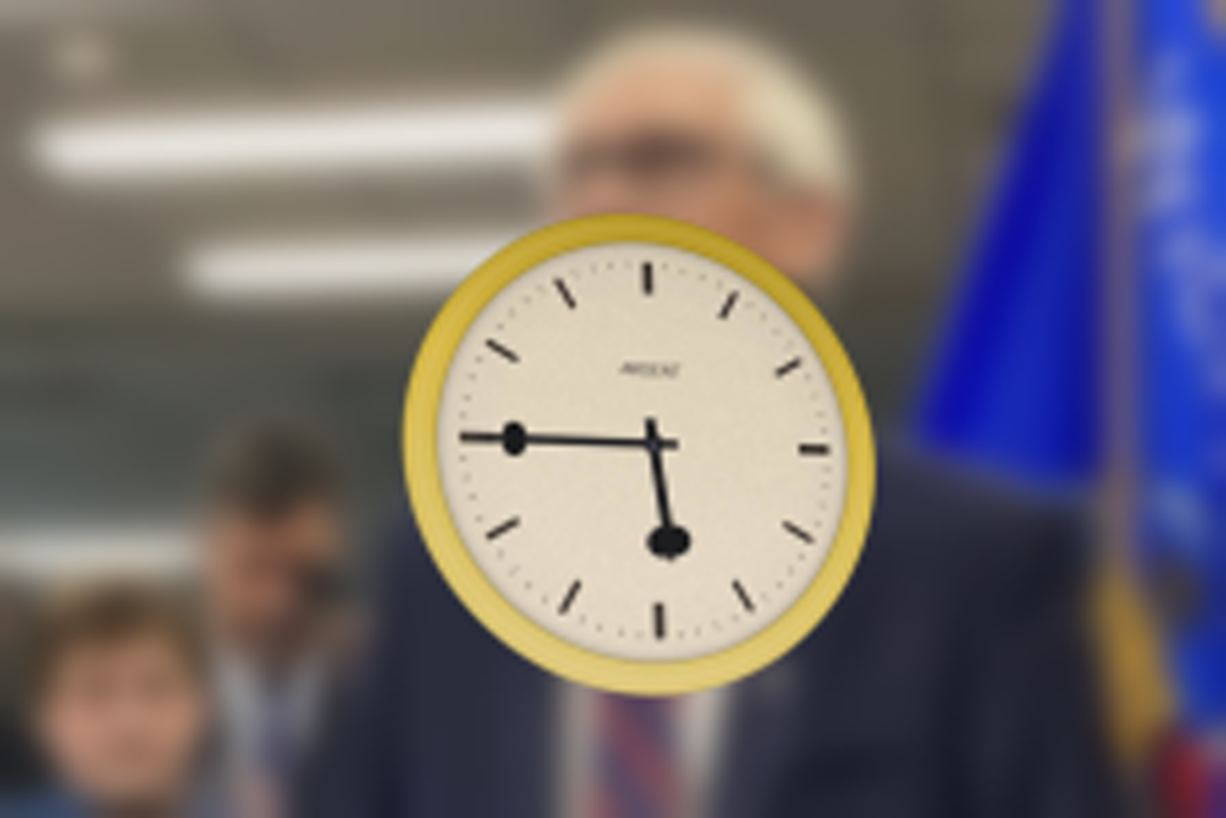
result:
5,45
